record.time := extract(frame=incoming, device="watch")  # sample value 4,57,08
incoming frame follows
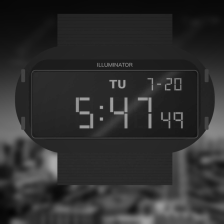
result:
5,47,49
